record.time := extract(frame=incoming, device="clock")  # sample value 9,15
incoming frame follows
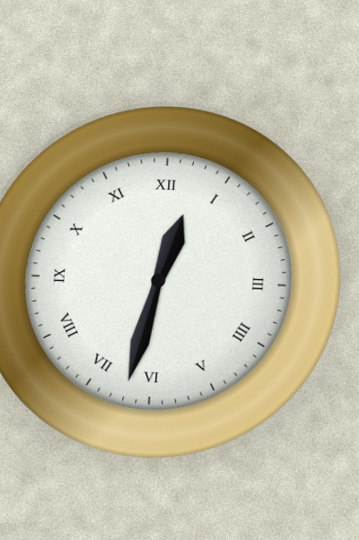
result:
12,32
